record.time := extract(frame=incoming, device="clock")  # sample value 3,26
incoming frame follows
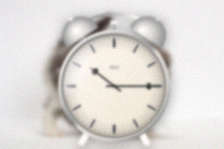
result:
10,15
